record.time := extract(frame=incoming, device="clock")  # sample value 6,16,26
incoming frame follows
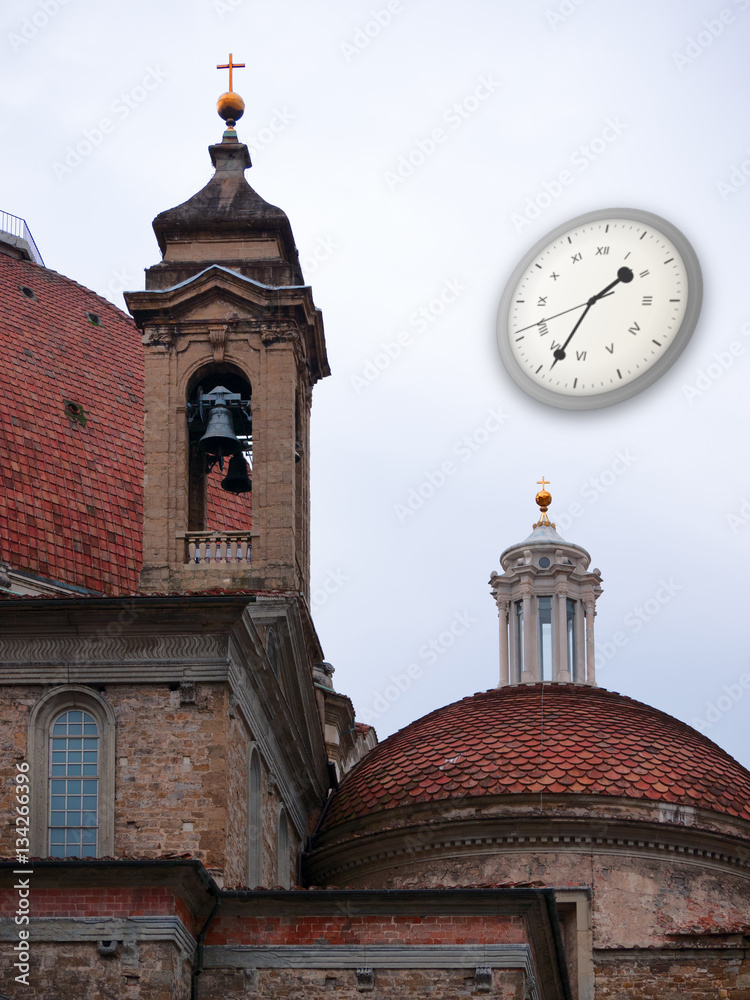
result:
1,33,41
